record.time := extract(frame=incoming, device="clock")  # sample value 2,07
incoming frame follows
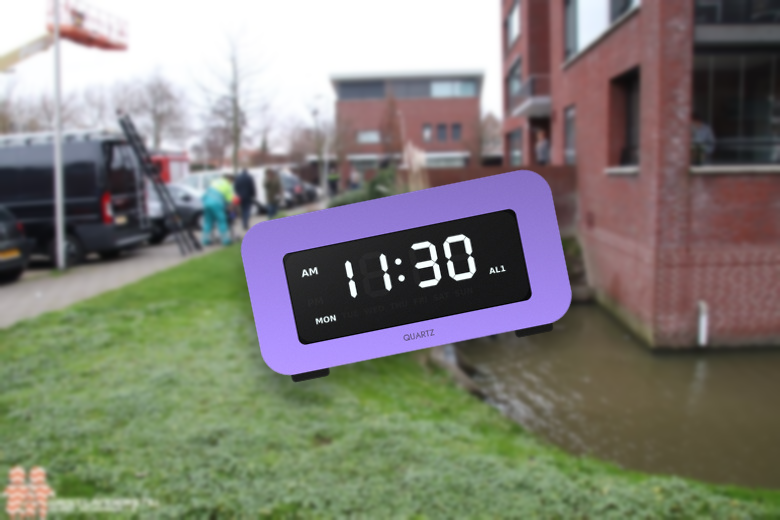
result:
11,30
